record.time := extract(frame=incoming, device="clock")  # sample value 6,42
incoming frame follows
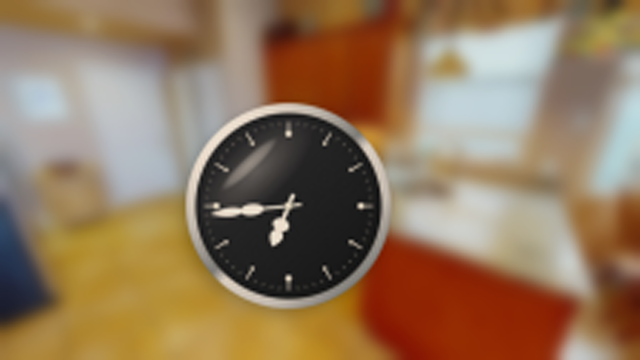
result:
6,44
